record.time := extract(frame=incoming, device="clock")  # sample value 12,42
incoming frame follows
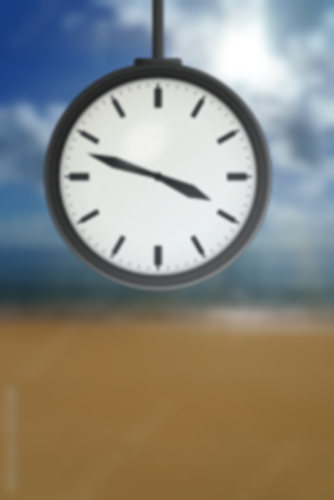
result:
3,48
